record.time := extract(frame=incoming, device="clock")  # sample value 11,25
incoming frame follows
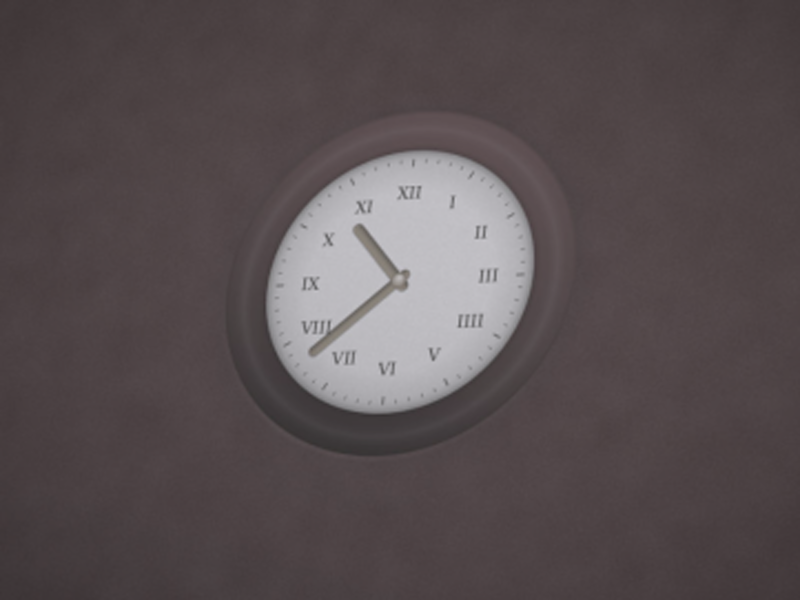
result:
10,38
